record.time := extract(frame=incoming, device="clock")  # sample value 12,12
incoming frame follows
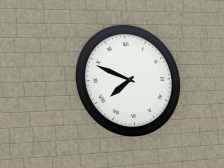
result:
7,49
